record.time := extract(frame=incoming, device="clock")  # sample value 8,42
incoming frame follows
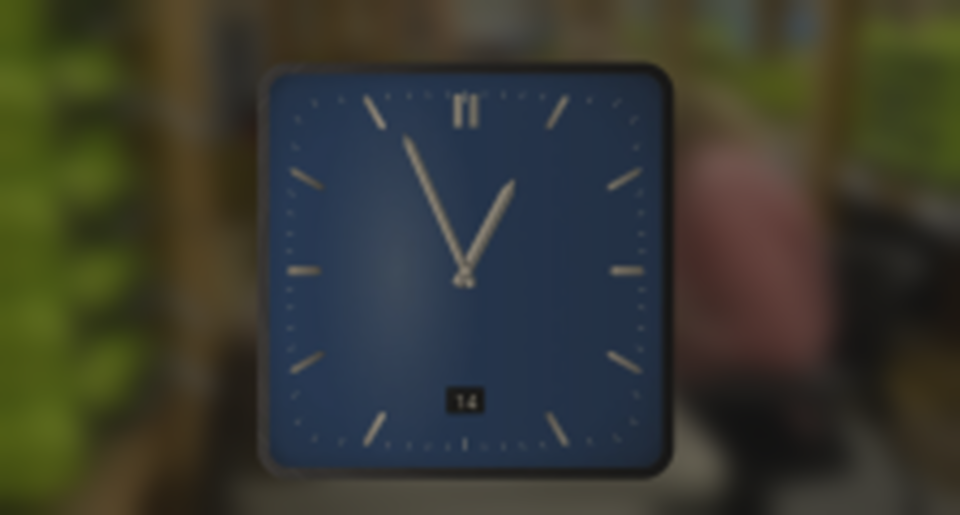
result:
12,56
